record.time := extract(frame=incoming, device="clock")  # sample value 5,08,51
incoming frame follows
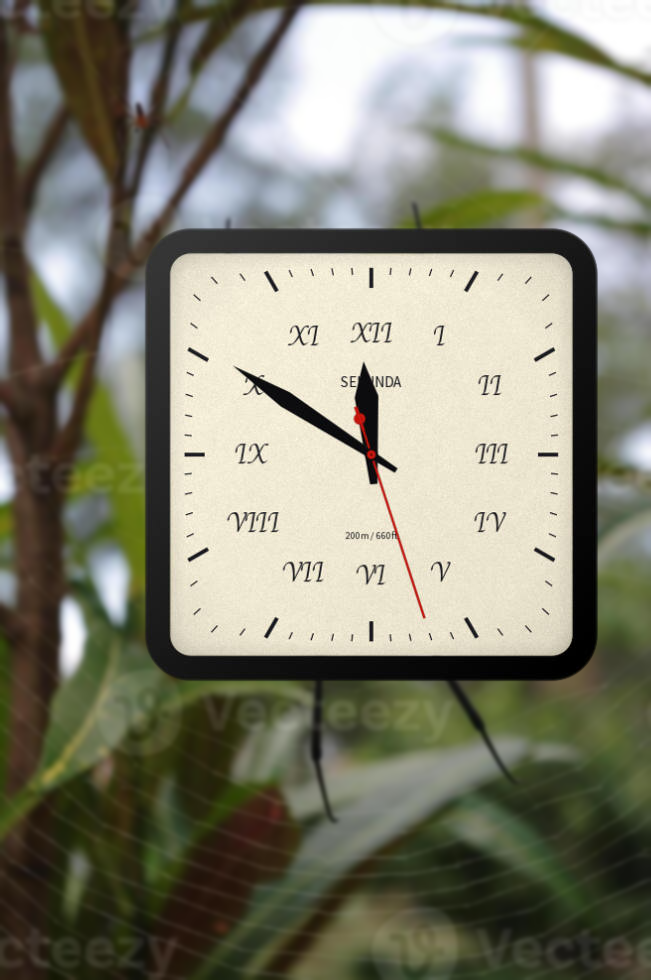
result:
11,50,27
